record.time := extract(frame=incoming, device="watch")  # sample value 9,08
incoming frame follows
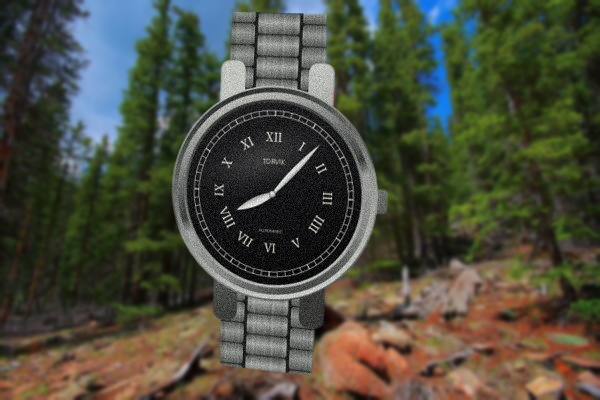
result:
8,07
